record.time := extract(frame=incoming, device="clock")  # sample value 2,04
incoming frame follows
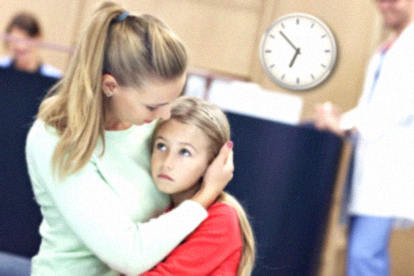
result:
6,53
